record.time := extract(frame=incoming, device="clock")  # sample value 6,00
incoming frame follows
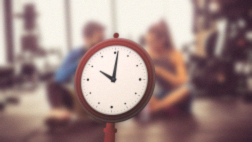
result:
10,01
